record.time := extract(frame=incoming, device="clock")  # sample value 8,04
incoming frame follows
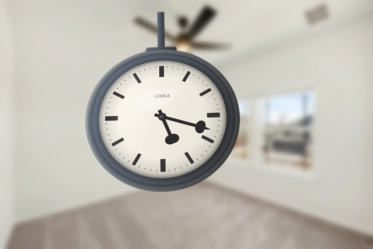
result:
5,18
